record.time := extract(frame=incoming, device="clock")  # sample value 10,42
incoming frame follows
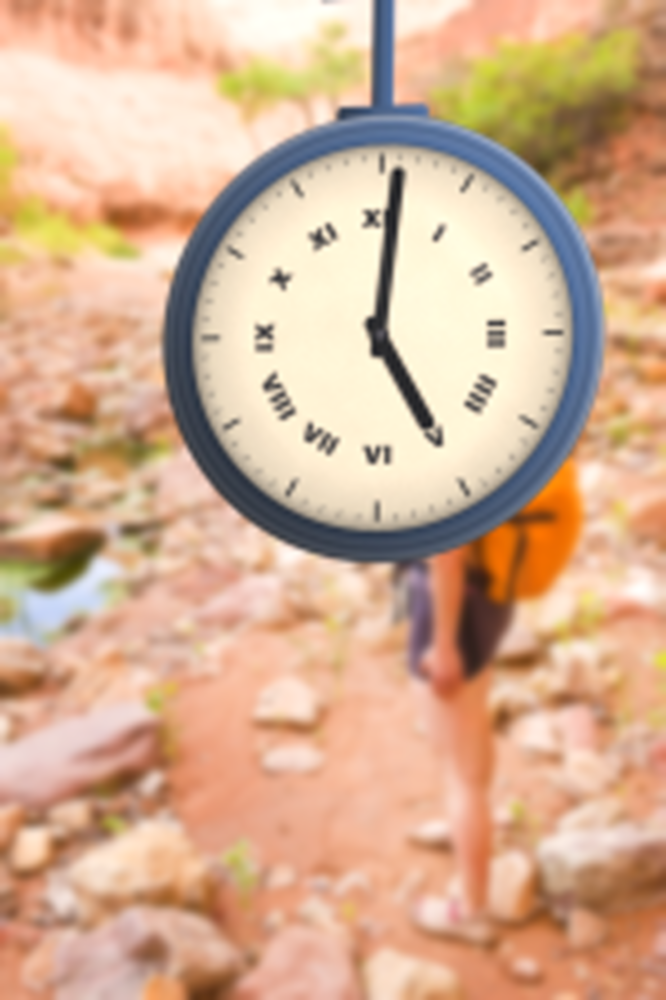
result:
5,01
